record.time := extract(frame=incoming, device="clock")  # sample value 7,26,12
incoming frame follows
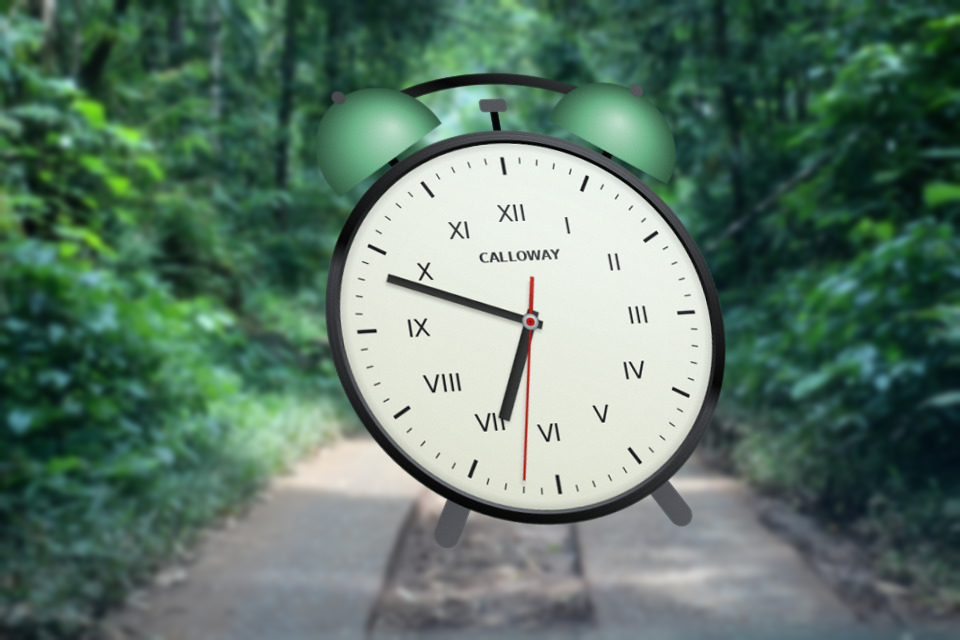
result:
6,48,32
